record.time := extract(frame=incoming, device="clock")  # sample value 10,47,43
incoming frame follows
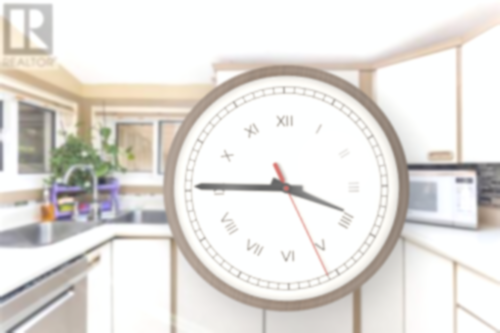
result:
3,45,26
